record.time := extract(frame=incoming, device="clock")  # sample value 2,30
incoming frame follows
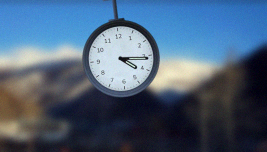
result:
4,16
